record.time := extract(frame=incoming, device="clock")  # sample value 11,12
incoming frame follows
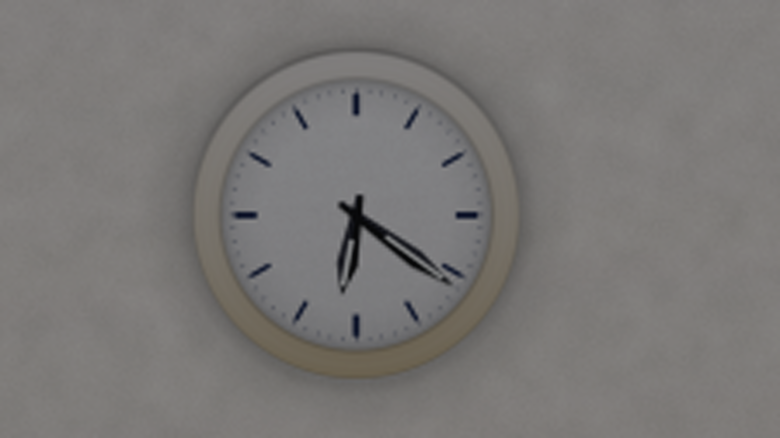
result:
6,21
